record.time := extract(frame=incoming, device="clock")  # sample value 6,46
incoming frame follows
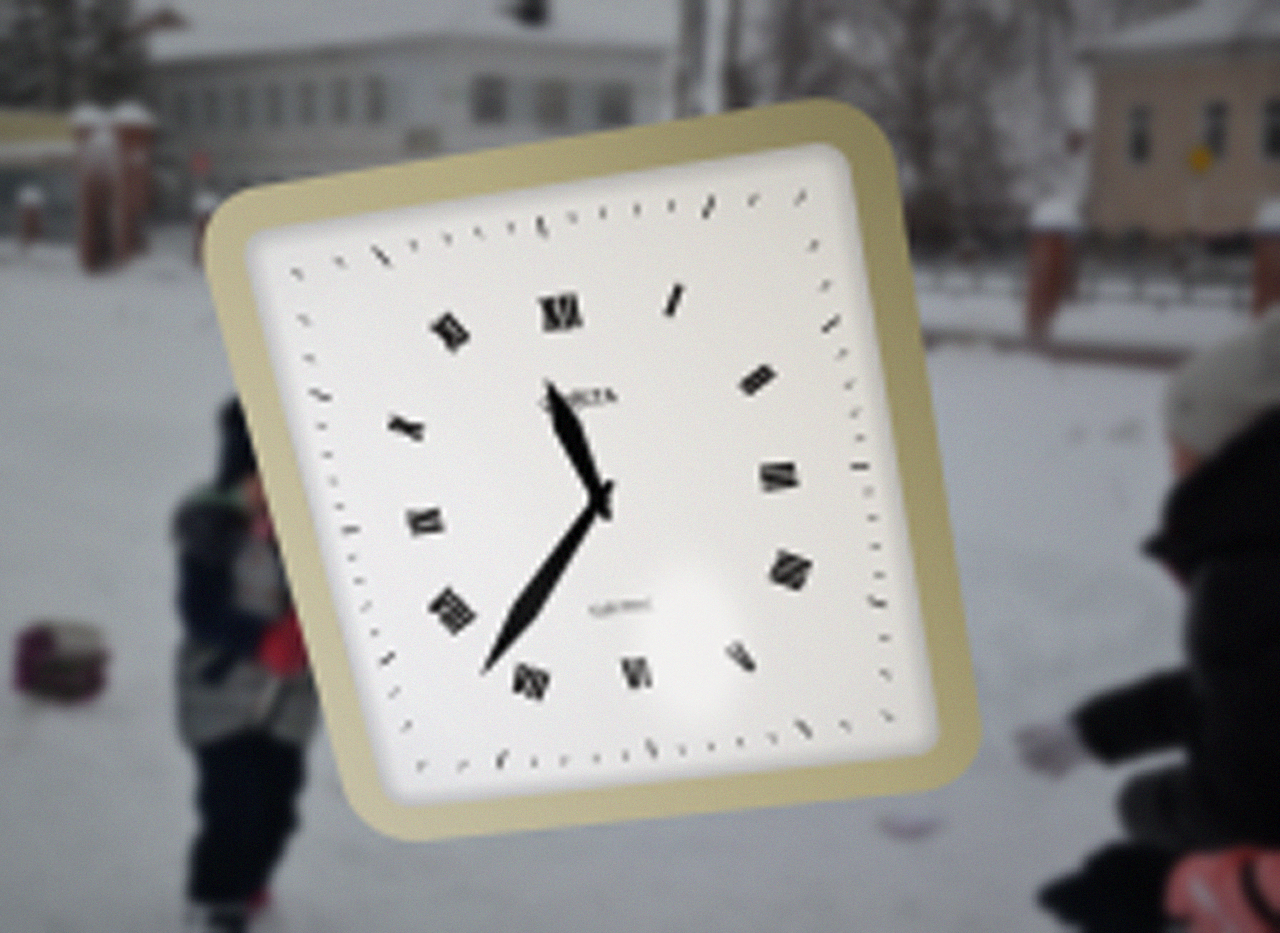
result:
11,37
